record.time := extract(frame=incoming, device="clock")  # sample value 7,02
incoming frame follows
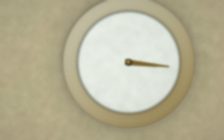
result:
3,16
